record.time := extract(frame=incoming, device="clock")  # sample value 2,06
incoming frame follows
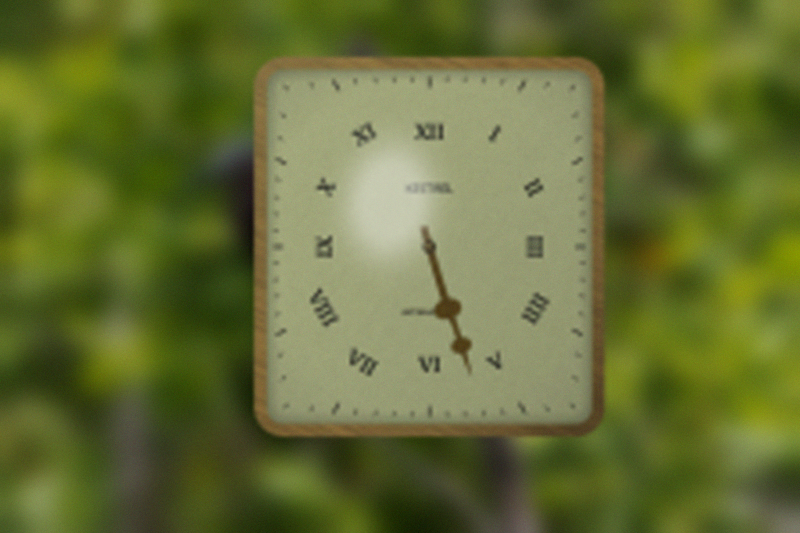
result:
5,27
